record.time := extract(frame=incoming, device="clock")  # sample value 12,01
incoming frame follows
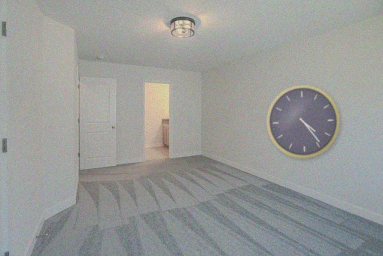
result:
4,24
